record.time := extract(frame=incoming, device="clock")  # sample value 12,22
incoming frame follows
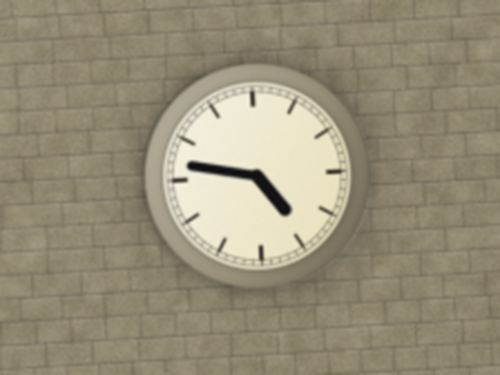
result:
4,47
